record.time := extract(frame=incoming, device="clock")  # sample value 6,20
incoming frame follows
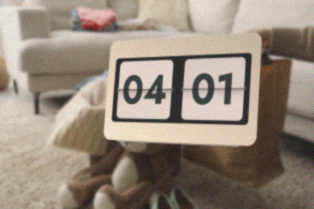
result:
4,01
